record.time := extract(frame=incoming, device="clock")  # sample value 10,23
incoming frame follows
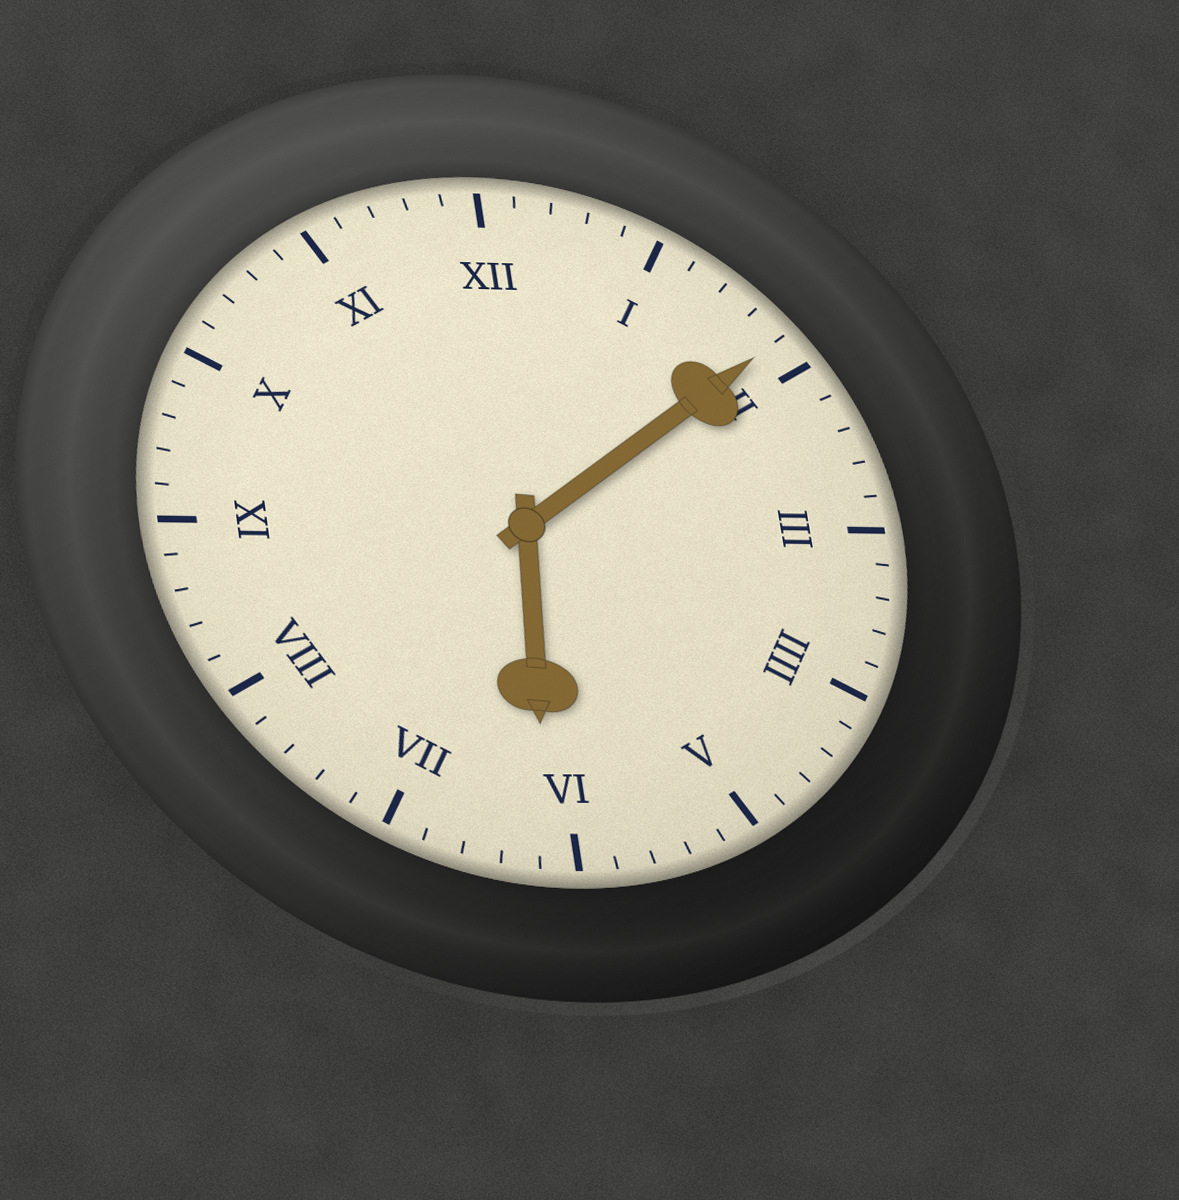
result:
6,09
